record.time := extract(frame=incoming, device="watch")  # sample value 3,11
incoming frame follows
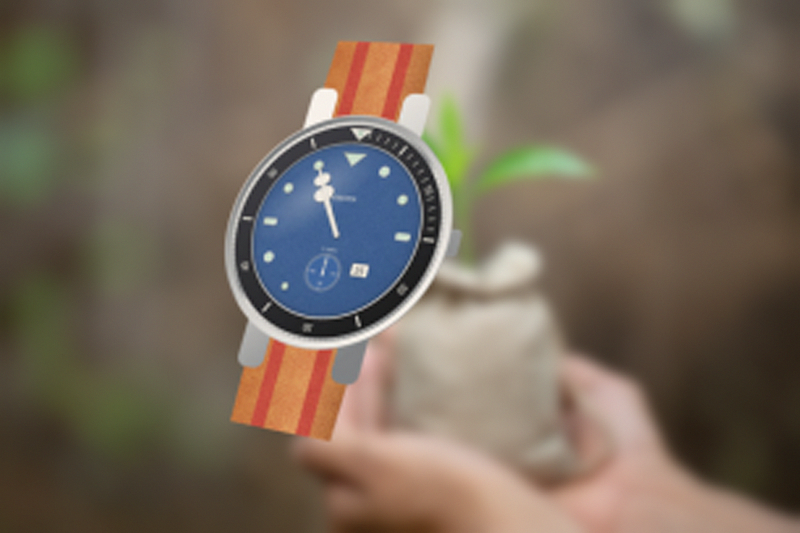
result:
10,55
